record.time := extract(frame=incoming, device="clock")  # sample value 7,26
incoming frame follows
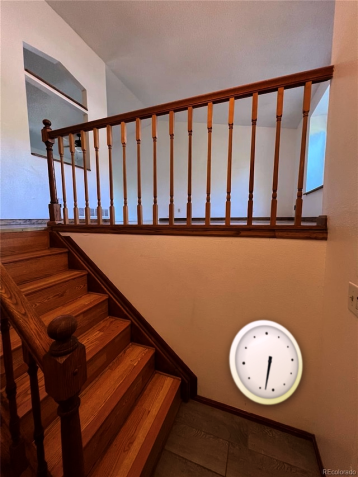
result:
6,33
